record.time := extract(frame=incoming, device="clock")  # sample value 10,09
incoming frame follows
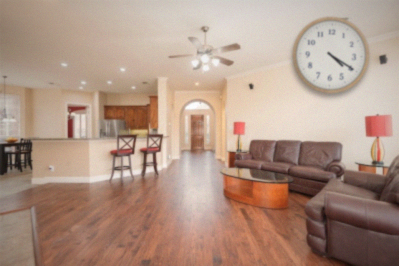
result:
4,20
